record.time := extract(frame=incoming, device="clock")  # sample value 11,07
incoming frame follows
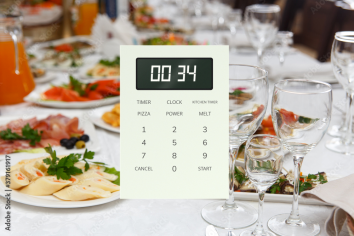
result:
0,34
